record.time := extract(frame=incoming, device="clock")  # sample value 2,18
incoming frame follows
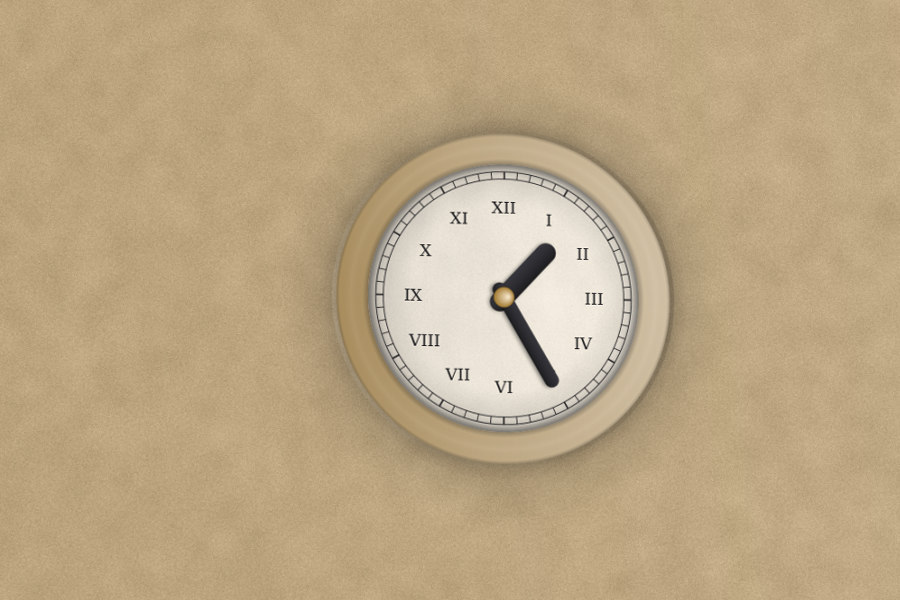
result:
1,25
